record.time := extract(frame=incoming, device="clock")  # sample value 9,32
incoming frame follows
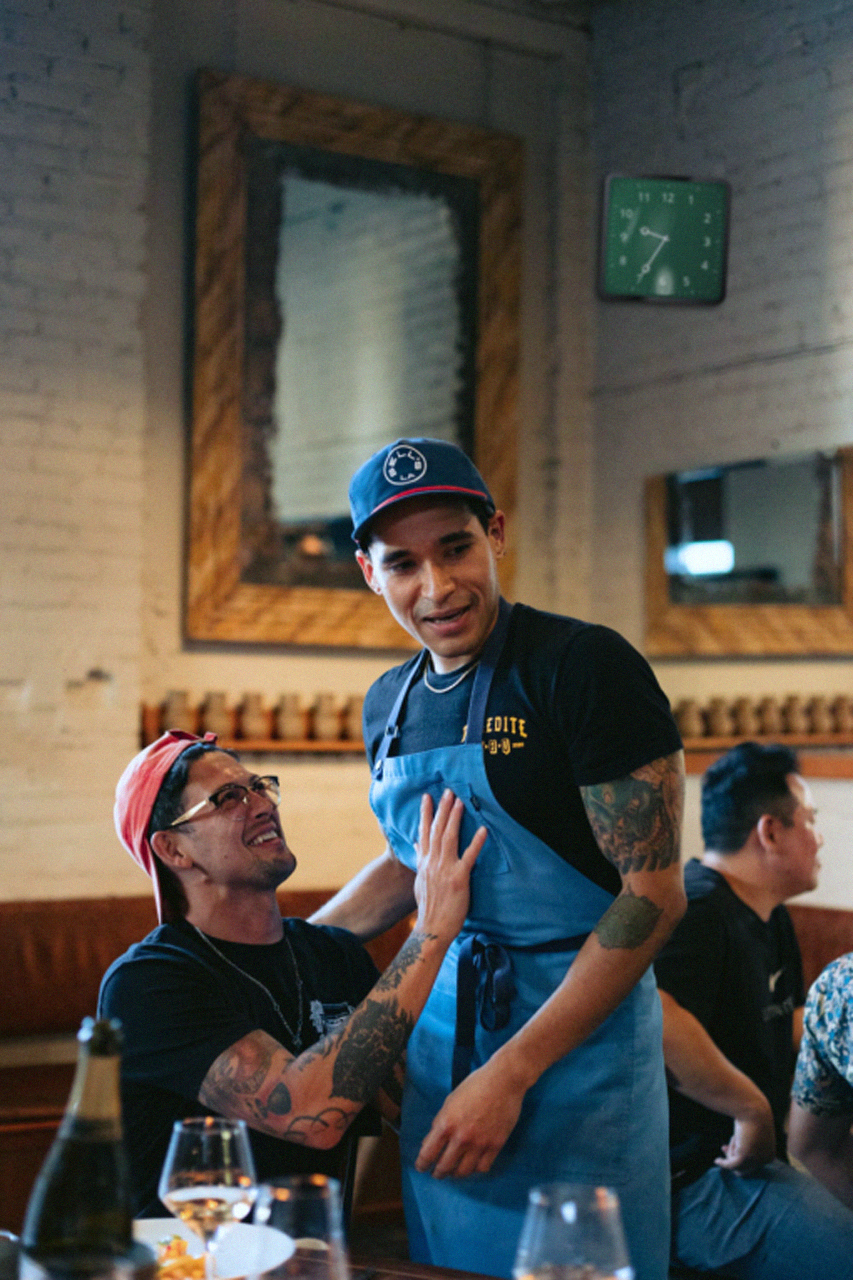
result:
9,35
